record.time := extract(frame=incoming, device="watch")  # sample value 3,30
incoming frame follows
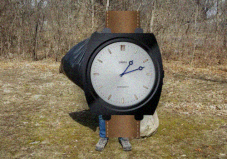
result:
1,12
